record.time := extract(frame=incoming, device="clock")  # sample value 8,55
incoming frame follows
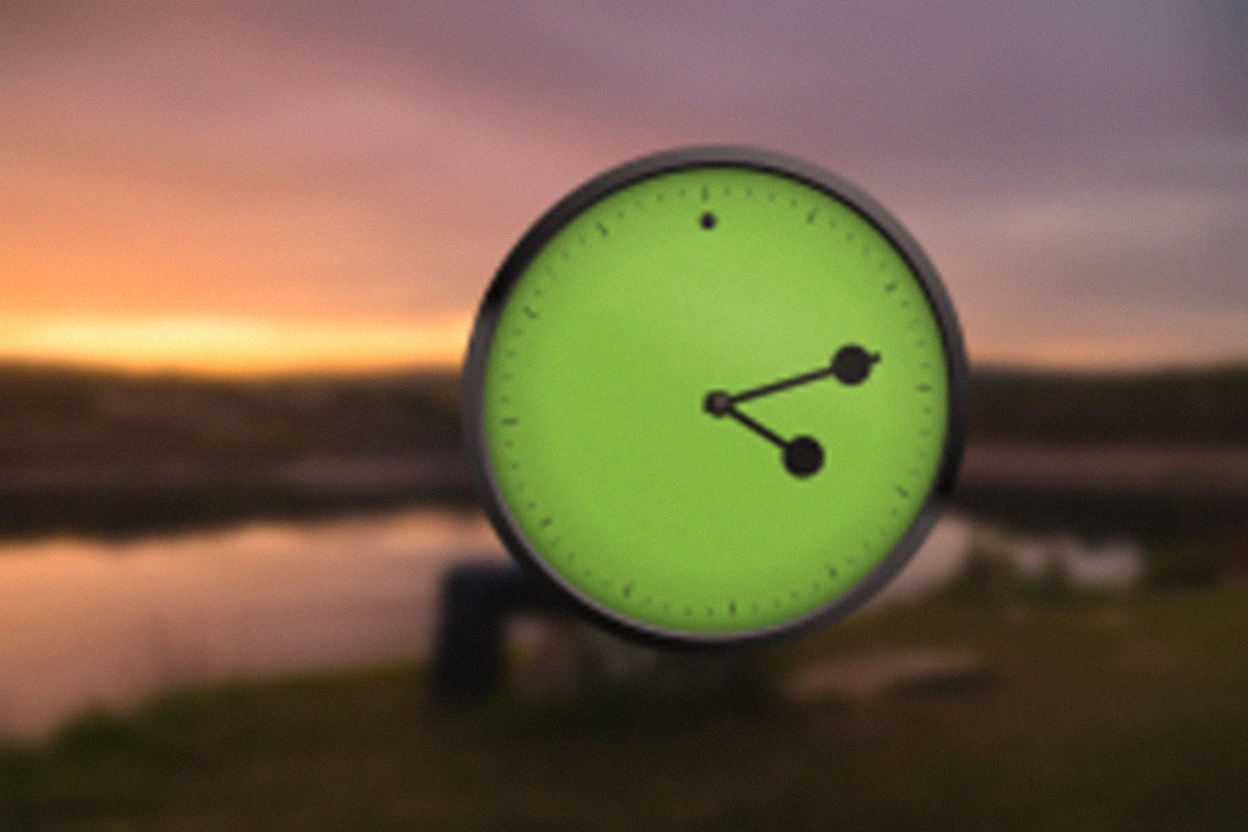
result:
4,13
